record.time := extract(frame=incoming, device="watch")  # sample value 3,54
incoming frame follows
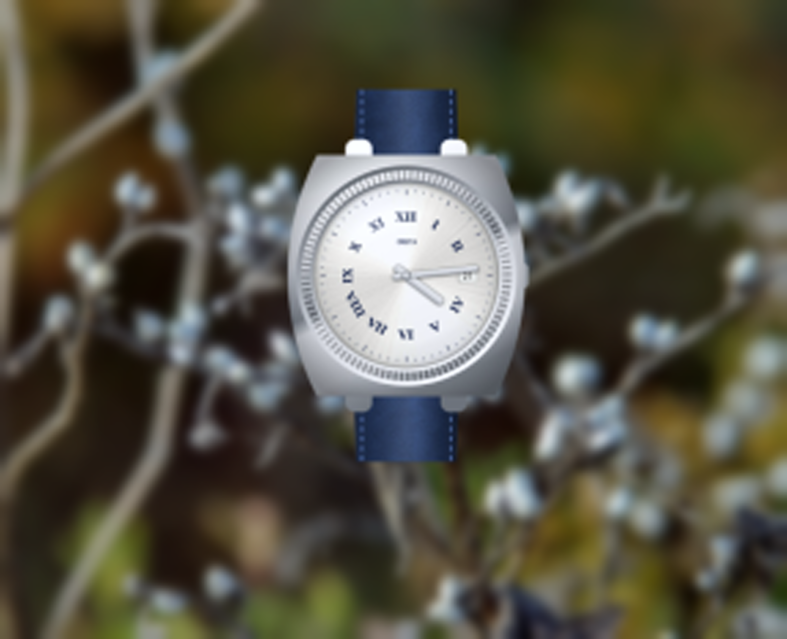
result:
4,14
